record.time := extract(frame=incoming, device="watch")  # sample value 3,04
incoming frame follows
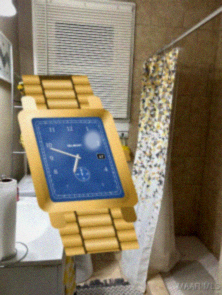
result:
6,49
